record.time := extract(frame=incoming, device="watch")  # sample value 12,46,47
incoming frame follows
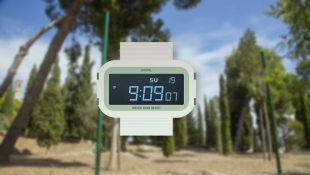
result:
9,09,07
